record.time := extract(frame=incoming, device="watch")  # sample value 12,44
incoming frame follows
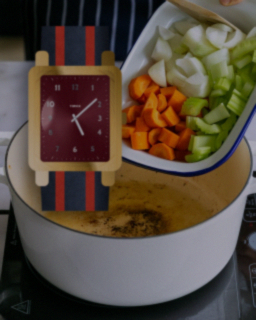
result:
5,08
